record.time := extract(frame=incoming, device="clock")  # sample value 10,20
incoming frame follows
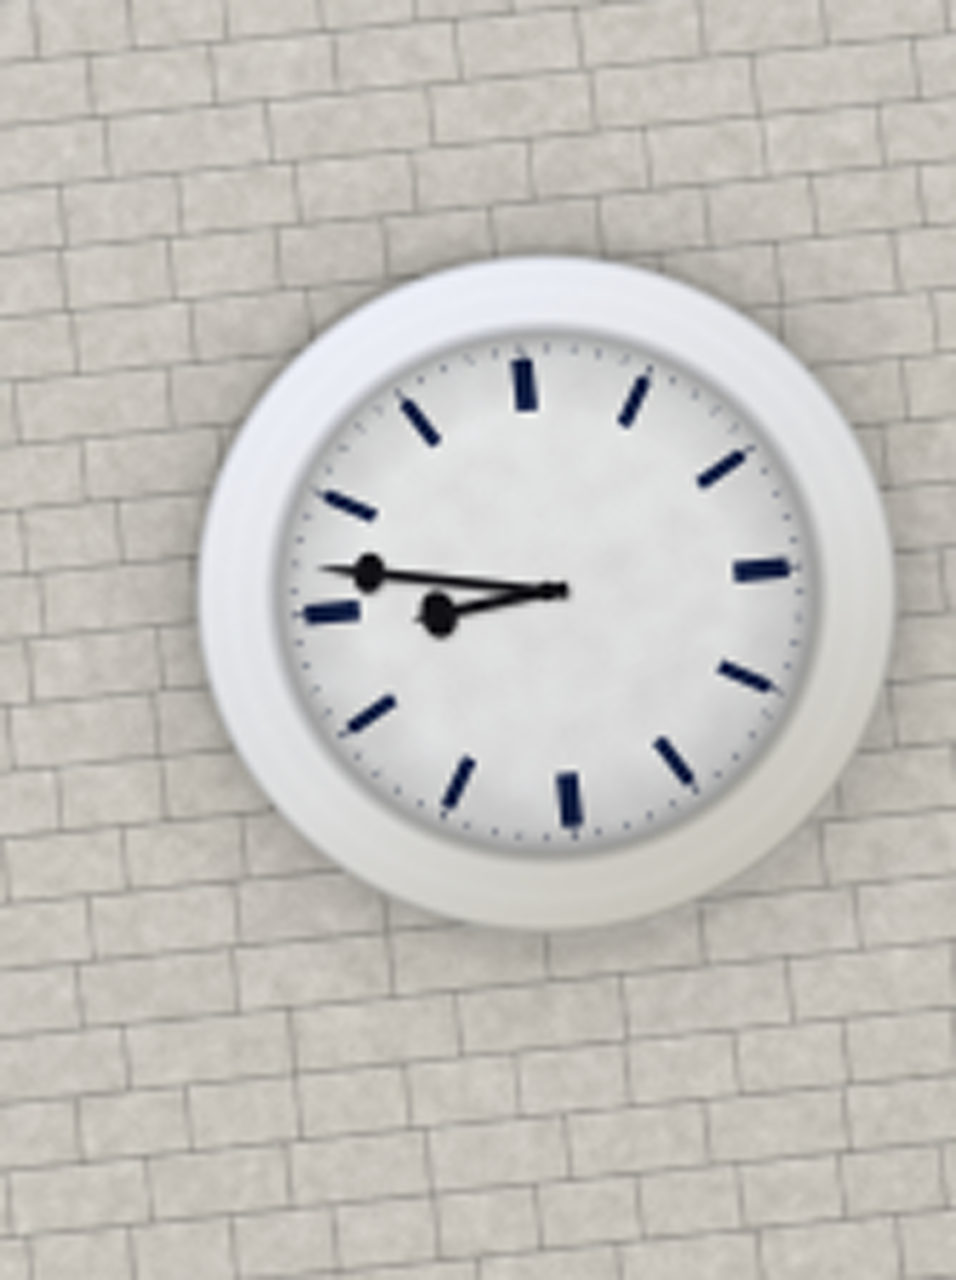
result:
8,47
